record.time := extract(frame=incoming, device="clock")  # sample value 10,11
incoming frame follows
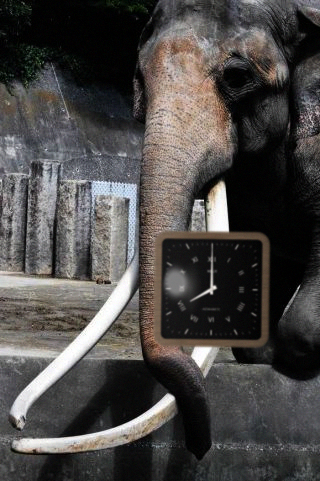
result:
8,00
